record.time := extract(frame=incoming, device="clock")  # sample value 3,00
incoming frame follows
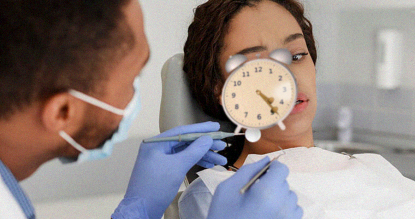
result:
4,24
